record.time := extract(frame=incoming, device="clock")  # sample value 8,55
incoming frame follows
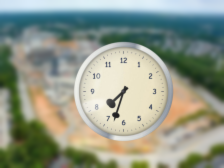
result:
7,33
